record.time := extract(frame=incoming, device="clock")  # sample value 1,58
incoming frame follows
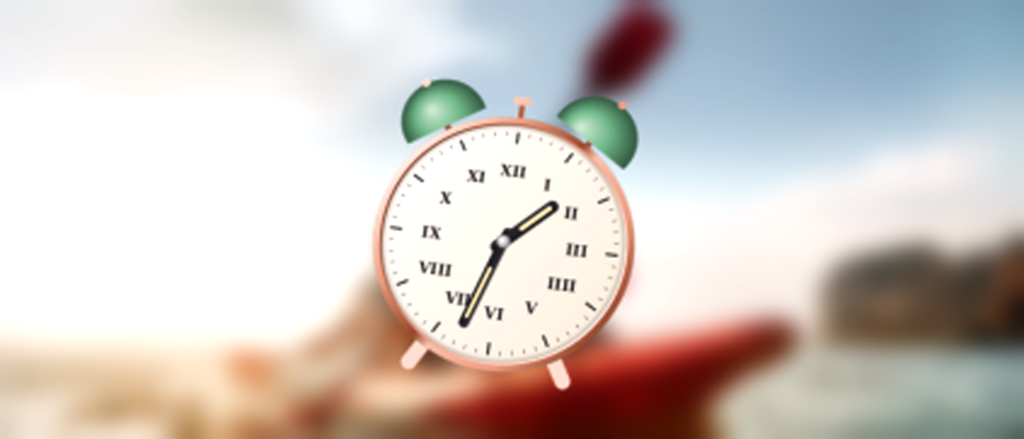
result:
1,33
